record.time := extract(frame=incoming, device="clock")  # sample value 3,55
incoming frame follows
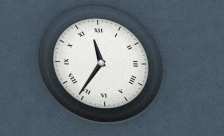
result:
11,36
